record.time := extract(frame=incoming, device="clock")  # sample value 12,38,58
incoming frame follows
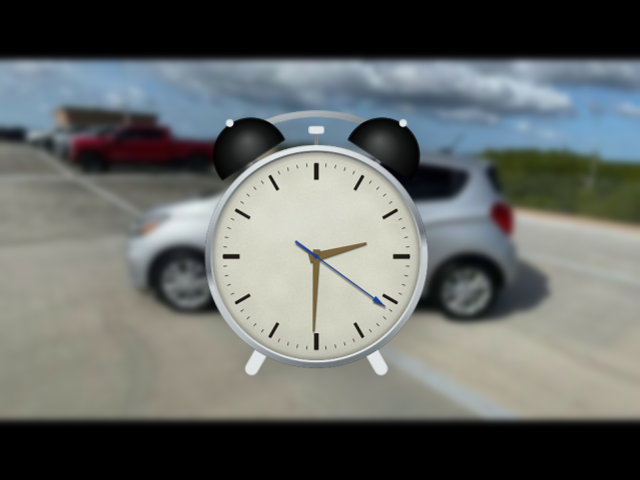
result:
2,30,21
